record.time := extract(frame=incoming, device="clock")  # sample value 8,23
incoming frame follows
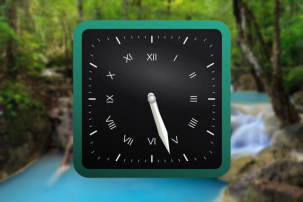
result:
5,27
